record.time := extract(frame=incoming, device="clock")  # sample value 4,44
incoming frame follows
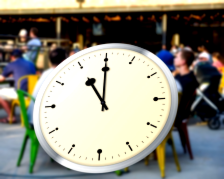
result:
11,00
